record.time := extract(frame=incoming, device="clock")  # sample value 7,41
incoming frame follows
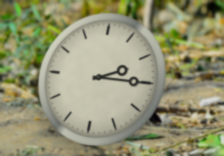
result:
2,15
